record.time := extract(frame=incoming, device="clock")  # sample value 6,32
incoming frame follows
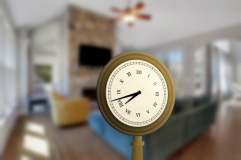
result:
7,42
